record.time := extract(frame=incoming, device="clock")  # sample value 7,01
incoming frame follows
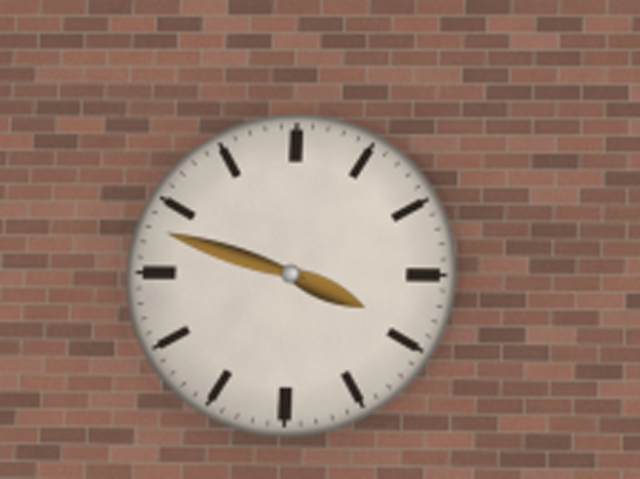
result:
3,48
